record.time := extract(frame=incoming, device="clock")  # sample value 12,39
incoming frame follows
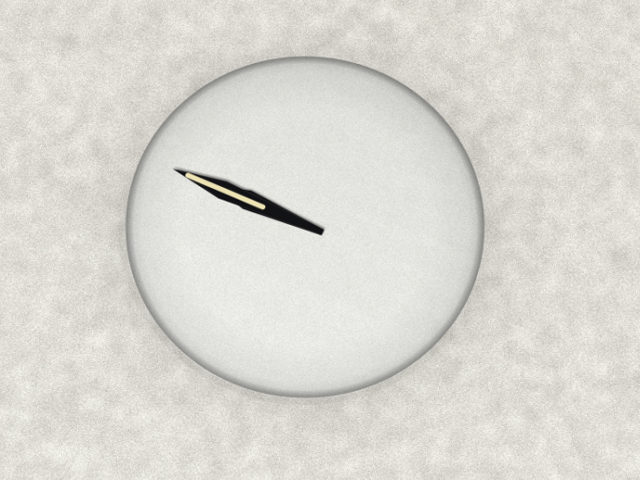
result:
9,49
